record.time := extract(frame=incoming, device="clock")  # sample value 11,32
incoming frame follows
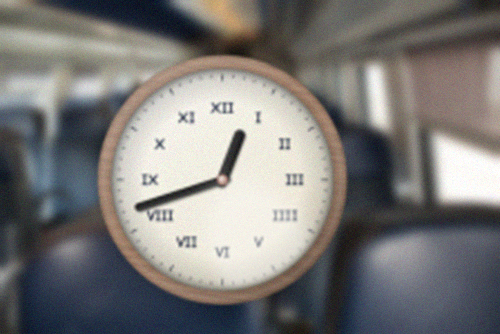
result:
12,42
